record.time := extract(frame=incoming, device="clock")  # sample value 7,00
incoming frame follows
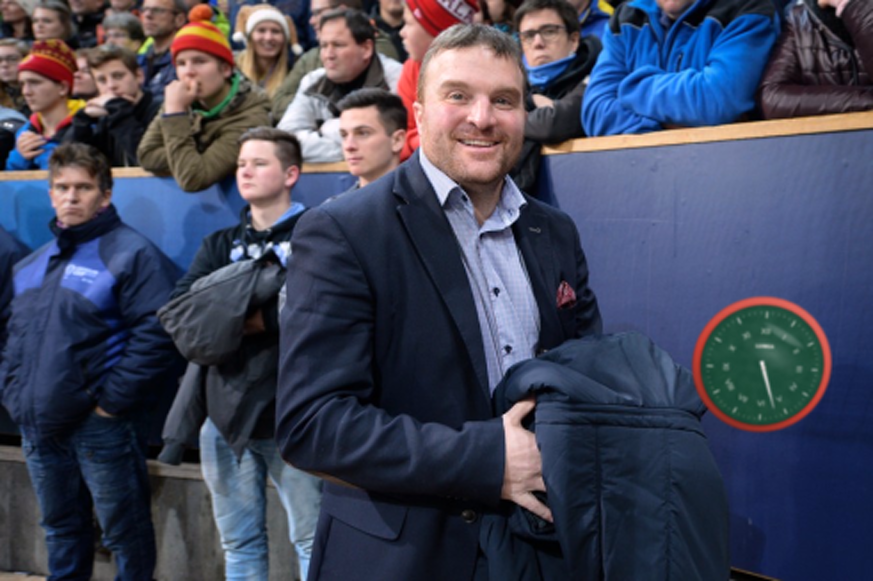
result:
5,27
